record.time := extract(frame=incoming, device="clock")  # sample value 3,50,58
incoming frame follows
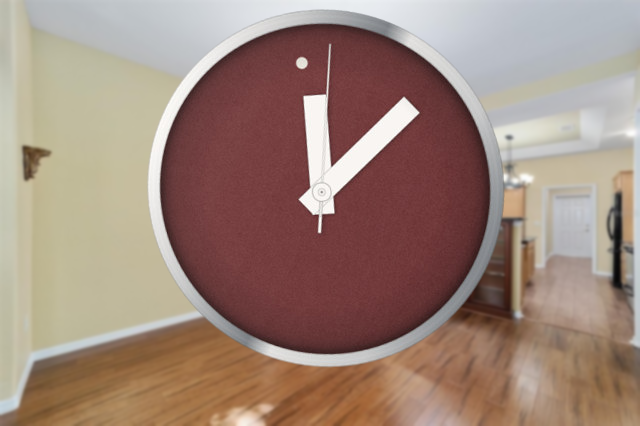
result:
12,09,02
